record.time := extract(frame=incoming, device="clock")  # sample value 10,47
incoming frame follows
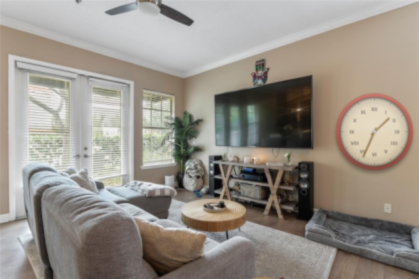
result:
1,34
